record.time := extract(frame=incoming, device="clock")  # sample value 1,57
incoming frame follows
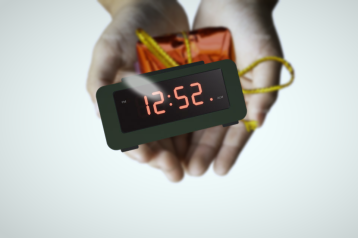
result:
12,52
